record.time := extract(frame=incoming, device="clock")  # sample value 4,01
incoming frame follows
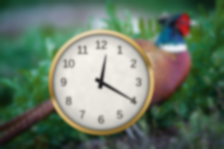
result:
12,20
